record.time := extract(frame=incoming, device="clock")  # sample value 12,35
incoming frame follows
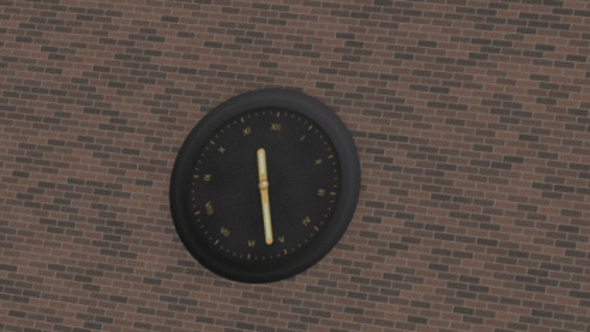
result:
11,27
